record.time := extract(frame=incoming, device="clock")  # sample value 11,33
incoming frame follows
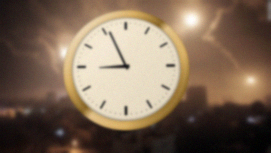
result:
8,56
